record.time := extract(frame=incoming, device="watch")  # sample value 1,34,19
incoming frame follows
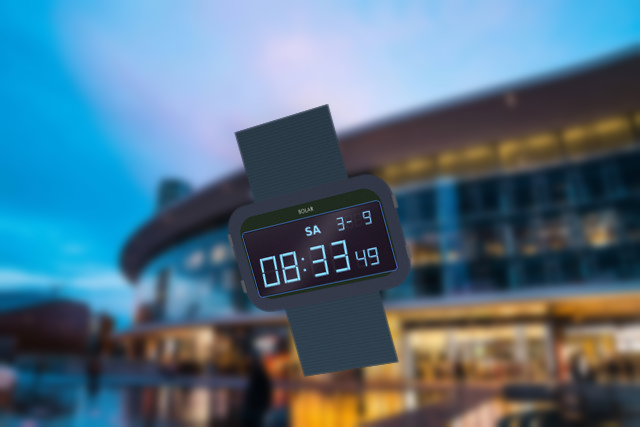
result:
8,33,49
